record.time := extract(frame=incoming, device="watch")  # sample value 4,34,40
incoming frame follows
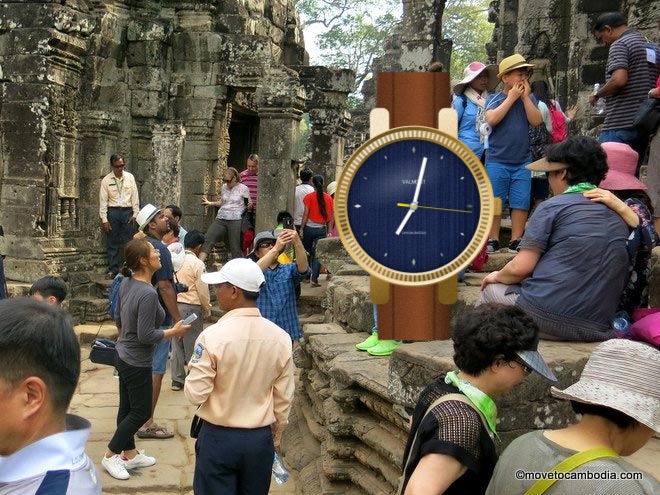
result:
7,02,16
